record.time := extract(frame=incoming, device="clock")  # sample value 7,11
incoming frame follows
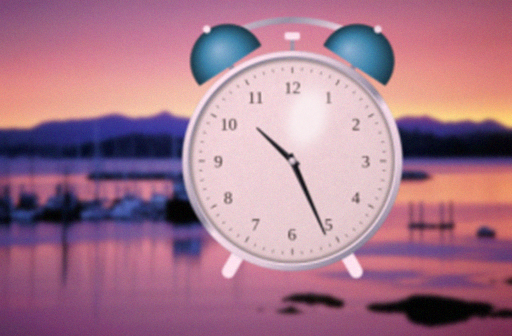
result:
10,26
